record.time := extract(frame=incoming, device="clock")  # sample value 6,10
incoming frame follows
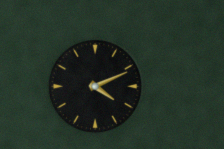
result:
4,11
